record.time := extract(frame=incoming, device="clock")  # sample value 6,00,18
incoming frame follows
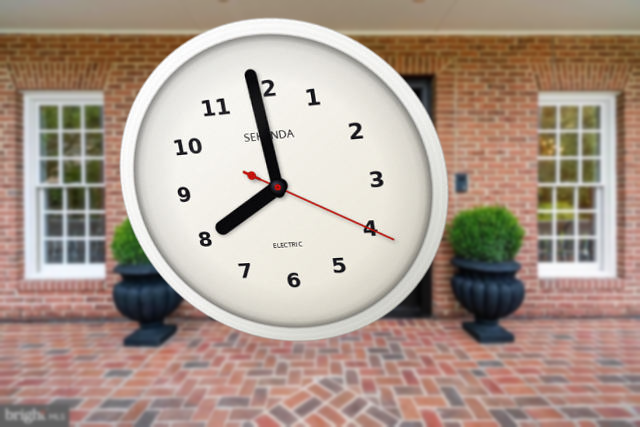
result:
7,59,20
